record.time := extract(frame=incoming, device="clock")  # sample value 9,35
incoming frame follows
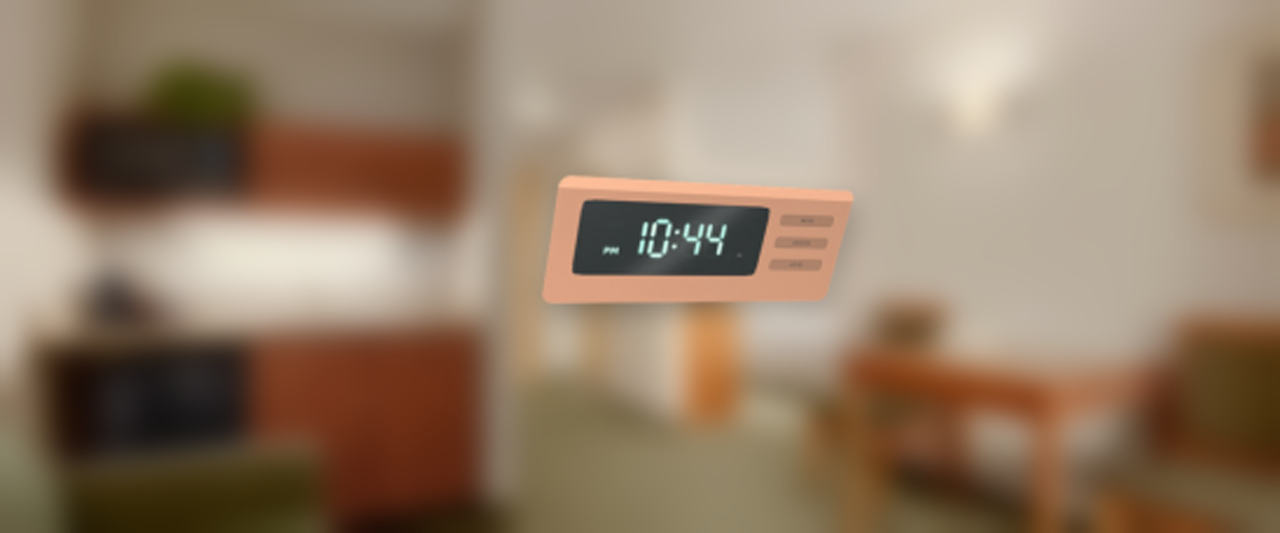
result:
10,44
